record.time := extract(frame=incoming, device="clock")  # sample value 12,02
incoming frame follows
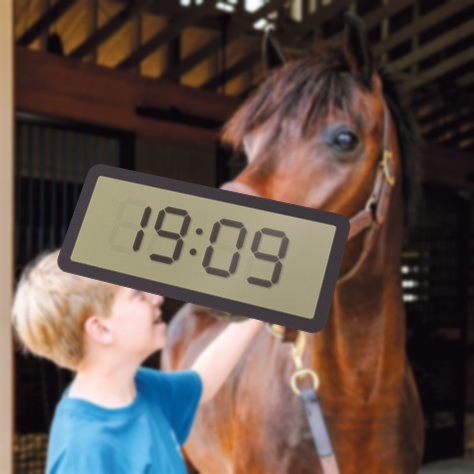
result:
19,09
